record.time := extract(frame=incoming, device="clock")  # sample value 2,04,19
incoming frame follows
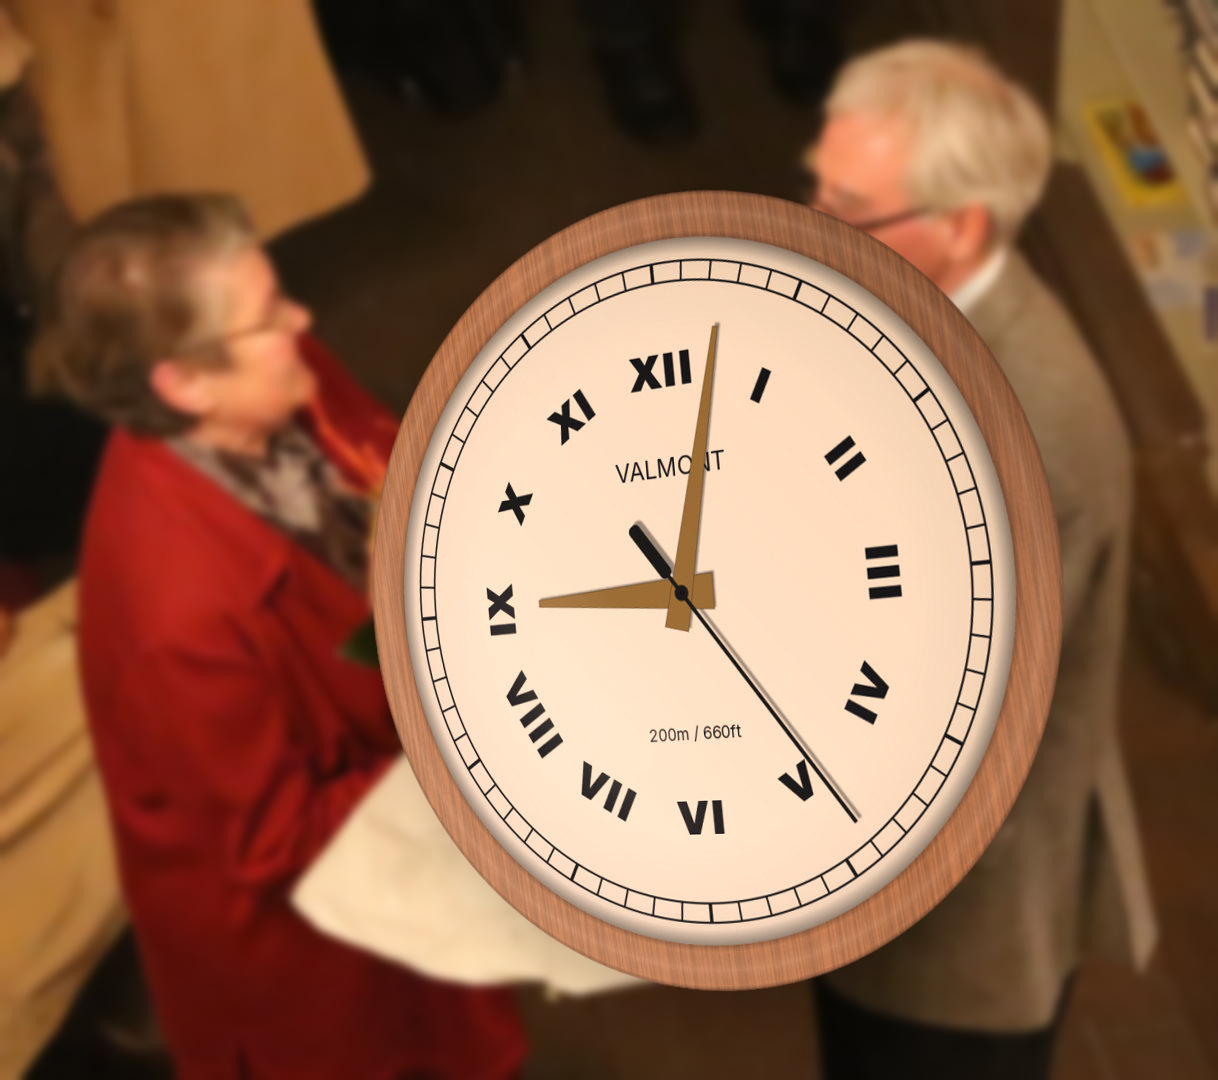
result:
9,02,24
